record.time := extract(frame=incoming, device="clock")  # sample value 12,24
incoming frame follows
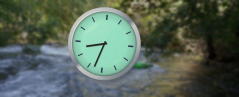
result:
8,33
